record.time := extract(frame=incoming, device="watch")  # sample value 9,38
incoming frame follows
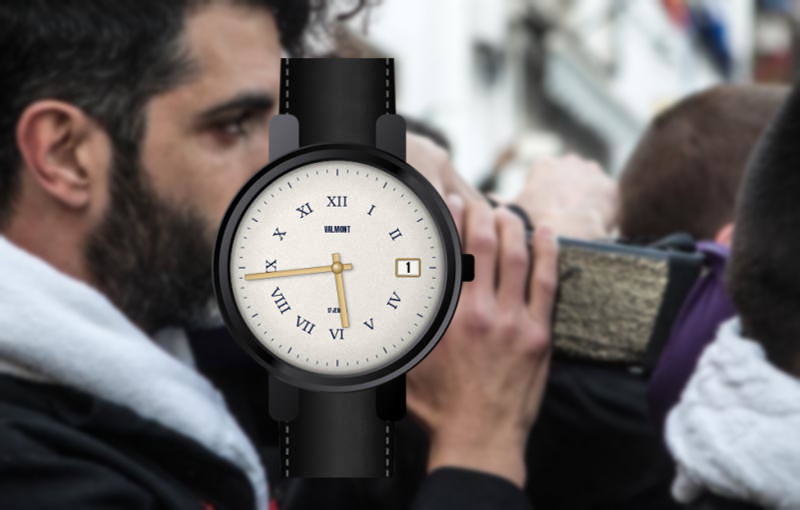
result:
5,44
